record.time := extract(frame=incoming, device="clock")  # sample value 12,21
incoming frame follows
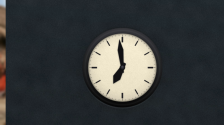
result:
6,59
